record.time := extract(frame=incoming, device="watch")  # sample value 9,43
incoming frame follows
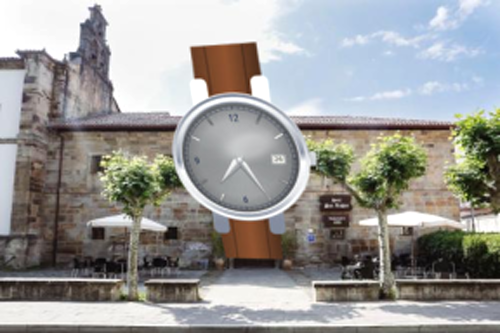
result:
7,25
